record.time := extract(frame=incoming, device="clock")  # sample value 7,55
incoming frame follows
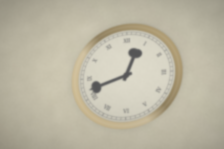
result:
12,42
